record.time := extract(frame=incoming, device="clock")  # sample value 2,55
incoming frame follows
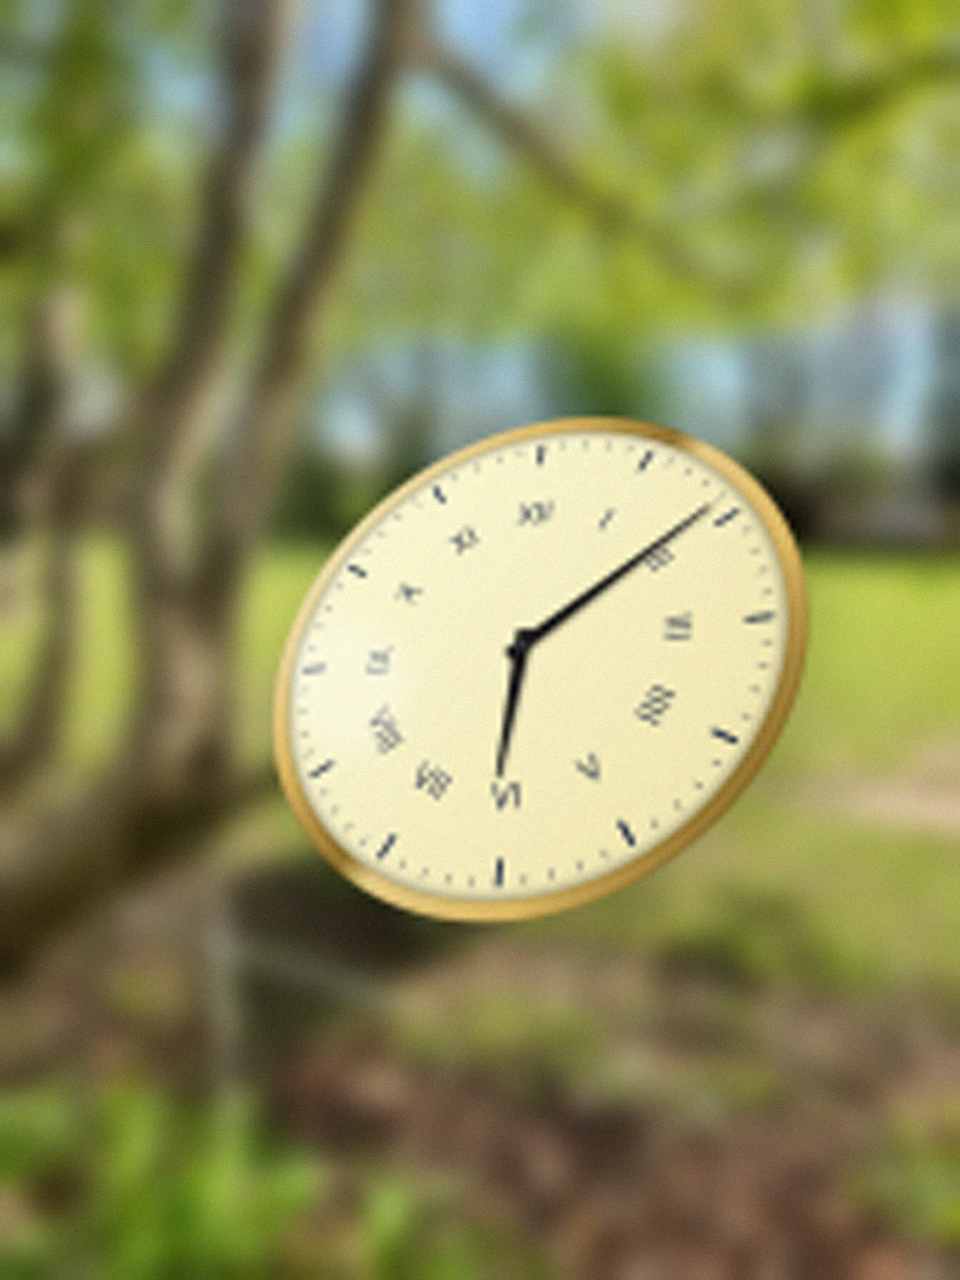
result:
6,09
